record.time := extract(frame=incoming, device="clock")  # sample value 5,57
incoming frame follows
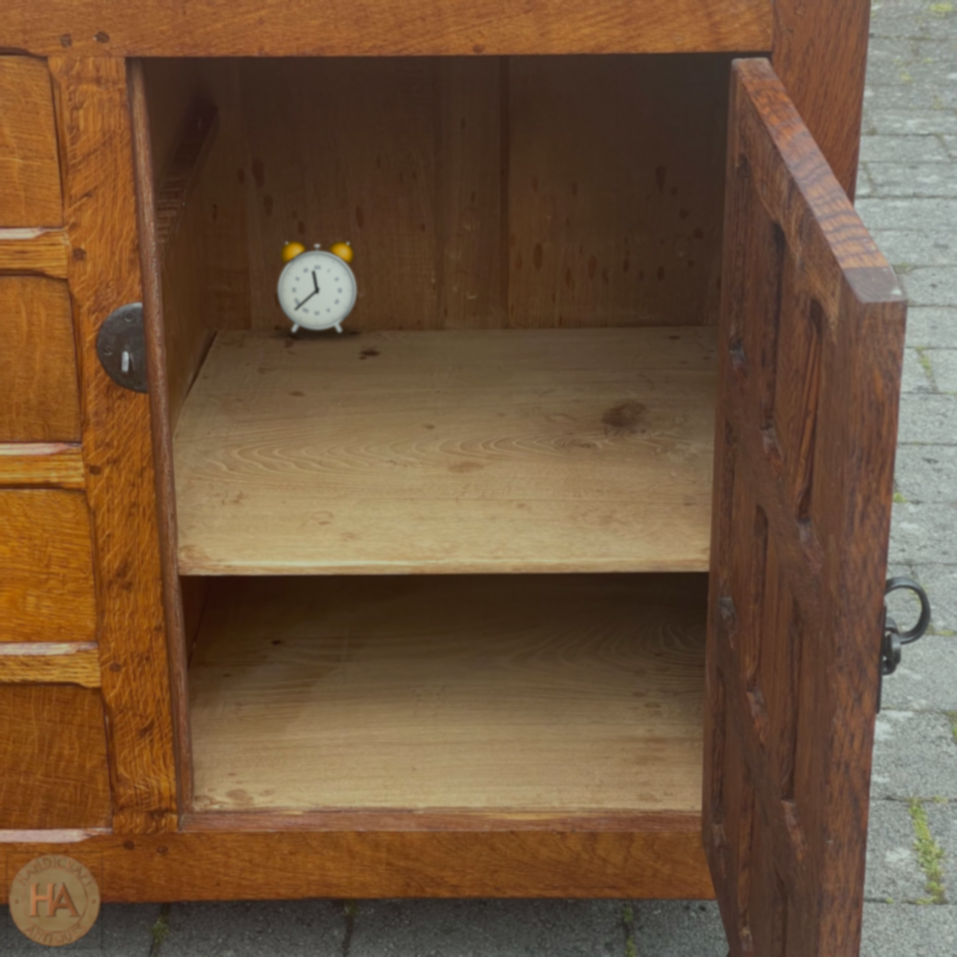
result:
11,38
